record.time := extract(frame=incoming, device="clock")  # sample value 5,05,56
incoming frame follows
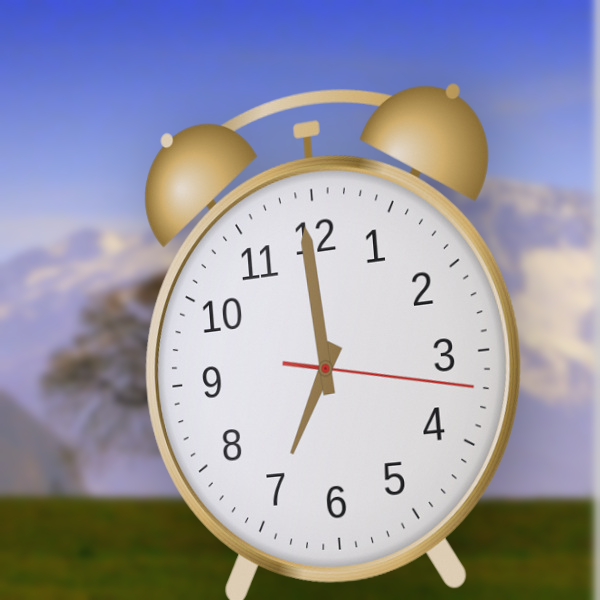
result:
6,59,17
